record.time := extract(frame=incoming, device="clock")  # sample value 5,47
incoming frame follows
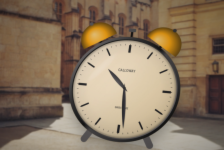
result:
10,29
